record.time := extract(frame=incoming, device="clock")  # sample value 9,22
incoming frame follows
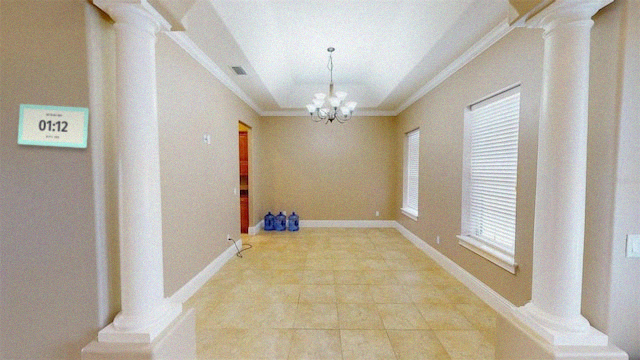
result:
1,12
